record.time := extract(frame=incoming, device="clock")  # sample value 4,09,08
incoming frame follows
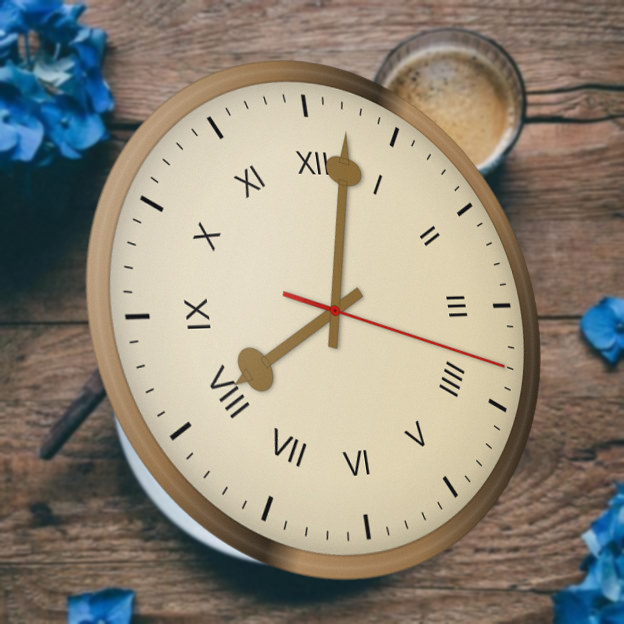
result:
8,02,18
